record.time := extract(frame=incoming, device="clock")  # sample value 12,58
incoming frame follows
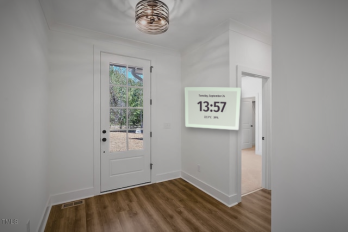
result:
13,57
